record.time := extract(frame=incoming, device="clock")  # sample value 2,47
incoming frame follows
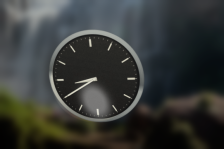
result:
8,40
